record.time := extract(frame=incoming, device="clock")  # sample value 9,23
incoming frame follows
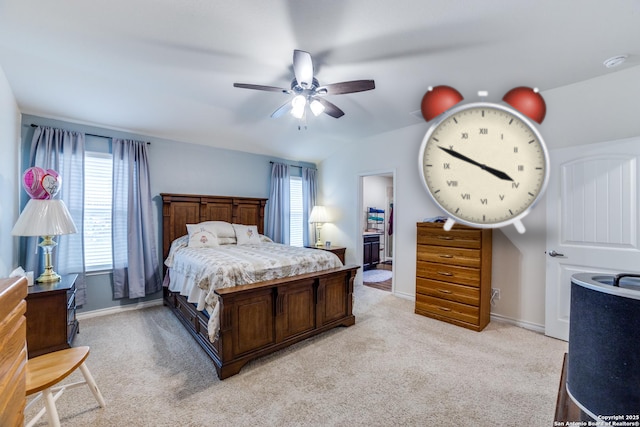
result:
3,49
